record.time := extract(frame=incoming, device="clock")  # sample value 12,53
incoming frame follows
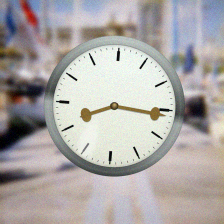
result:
8,16
